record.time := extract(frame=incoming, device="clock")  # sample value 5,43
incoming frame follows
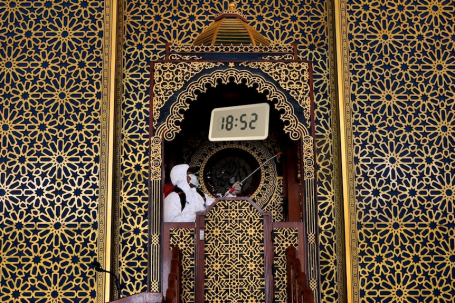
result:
18,52
